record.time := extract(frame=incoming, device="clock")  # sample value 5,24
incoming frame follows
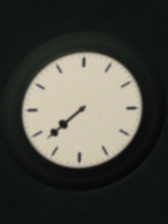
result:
7,38
